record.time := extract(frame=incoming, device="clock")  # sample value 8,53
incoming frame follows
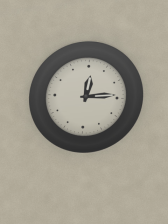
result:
12,14
